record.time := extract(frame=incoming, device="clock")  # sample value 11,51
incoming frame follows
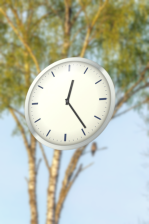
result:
12,24
